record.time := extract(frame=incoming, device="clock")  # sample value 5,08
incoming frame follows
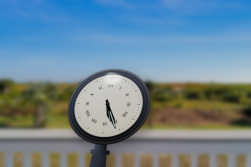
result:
5,26
